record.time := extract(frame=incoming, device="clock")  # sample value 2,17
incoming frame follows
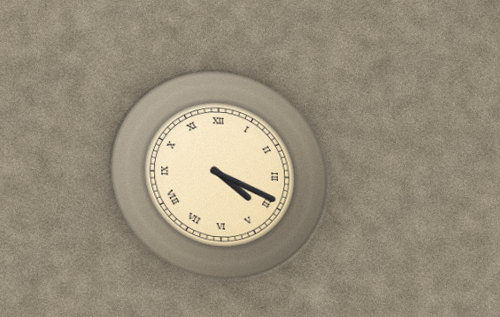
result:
4,19
